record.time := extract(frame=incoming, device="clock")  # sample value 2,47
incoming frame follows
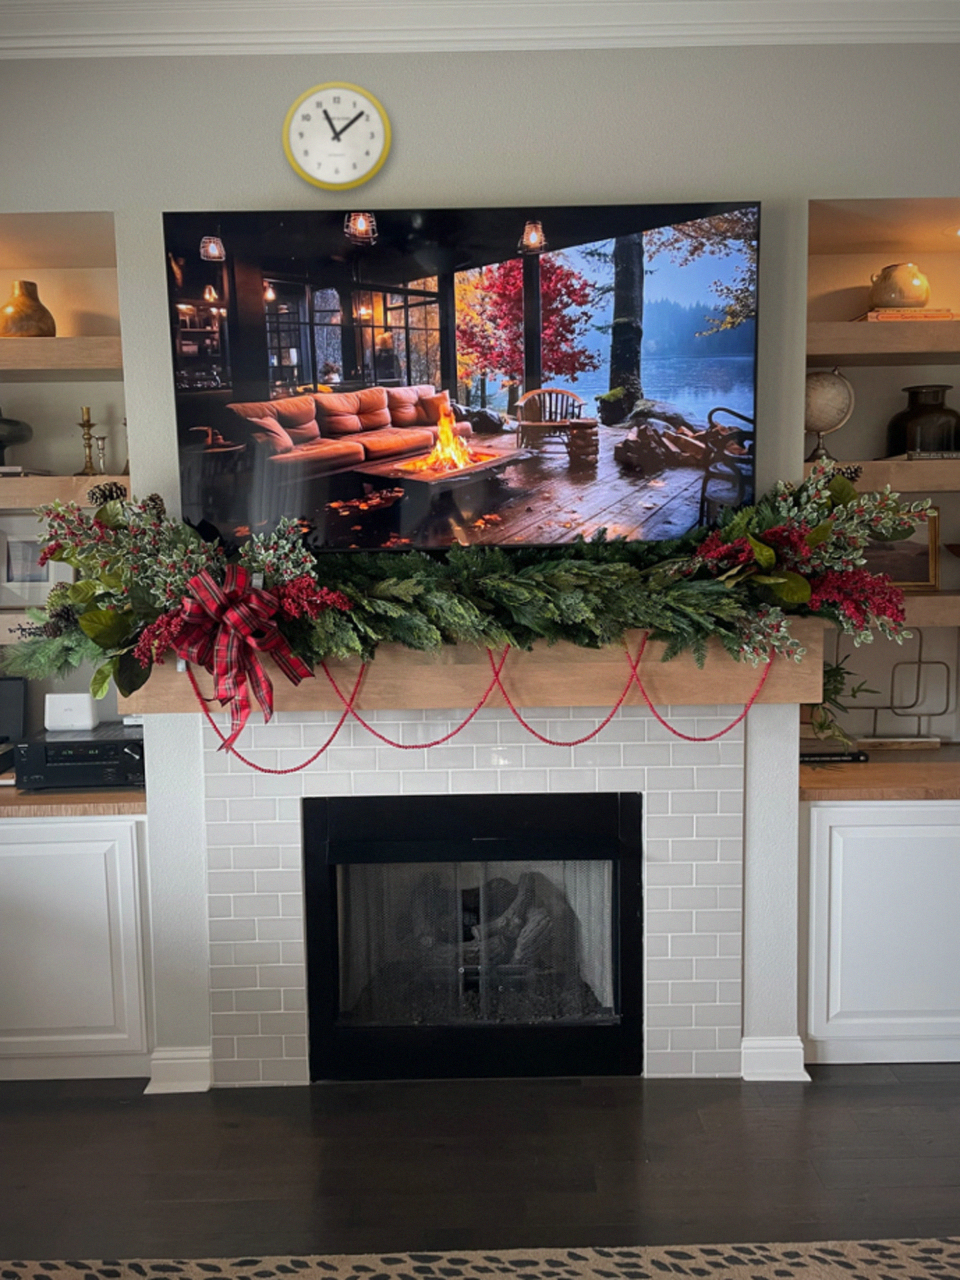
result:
11,08
